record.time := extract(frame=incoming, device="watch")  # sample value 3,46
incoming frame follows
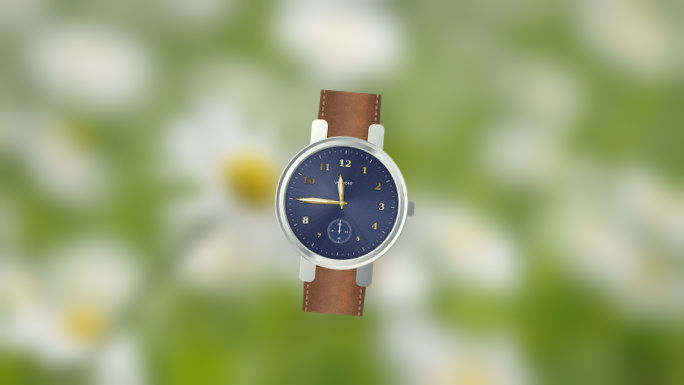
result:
11,45
